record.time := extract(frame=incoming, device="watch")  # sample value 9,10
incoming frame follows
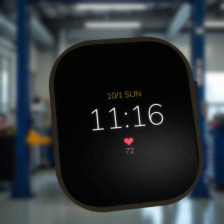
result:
11,16
